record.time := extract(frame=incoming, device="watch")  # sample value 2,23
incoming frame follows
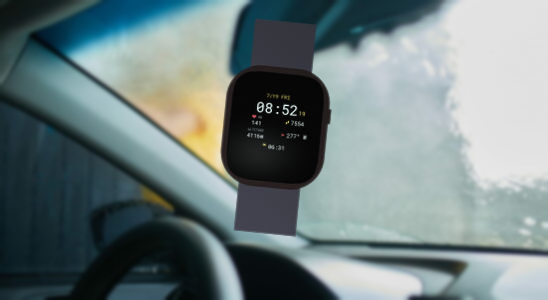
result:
8,52
